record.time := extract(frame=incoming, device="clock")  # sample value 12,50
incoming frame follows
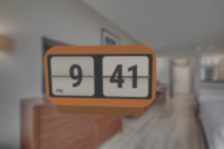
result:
9,41
